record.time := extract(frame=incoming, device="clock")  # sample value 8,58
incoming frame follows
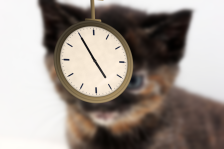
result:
4,55
